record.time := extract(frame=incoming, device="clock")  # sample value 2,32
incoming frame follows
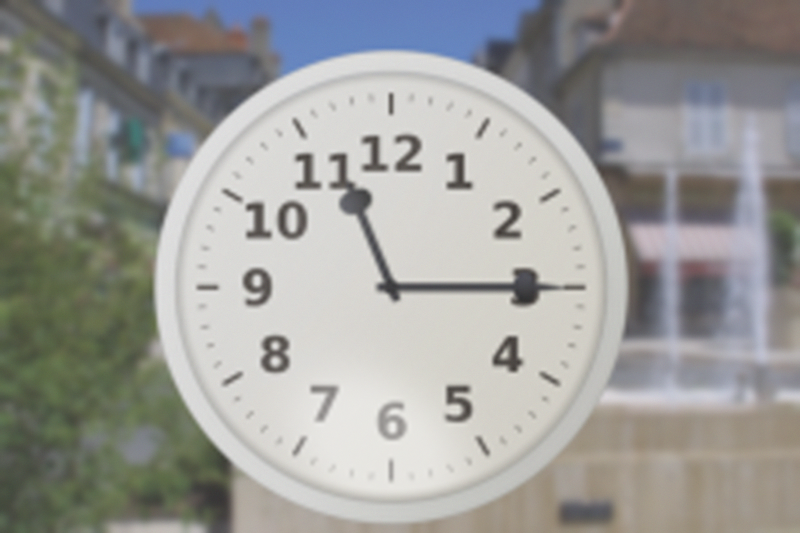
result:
11,15
